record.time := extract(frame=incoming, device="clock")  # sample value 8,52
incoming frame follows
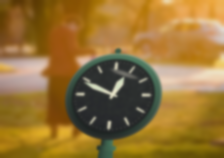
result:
12,49
